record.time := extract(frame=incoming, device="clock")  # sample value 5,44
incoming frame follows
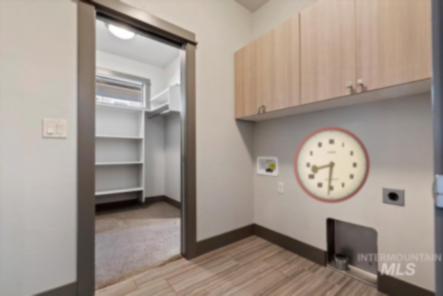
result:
8,31
